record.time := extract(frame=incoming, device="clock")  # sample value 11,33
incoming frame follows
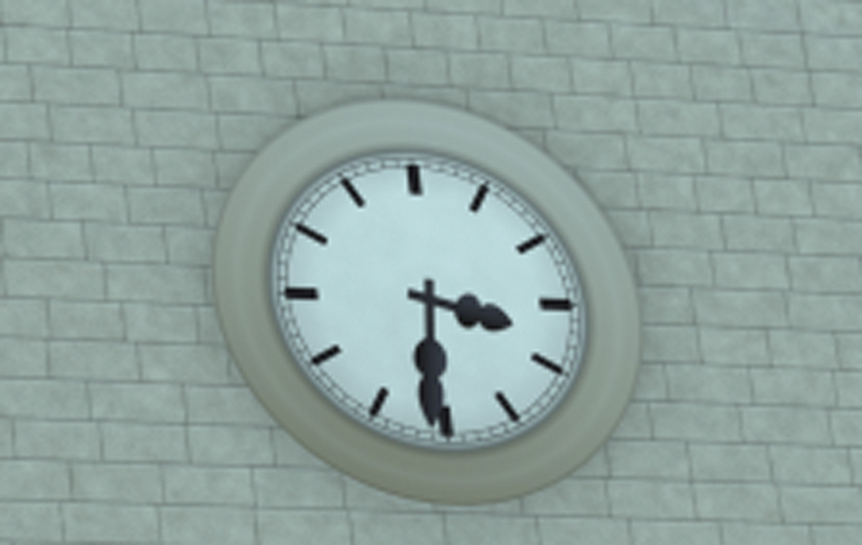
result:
3,31
